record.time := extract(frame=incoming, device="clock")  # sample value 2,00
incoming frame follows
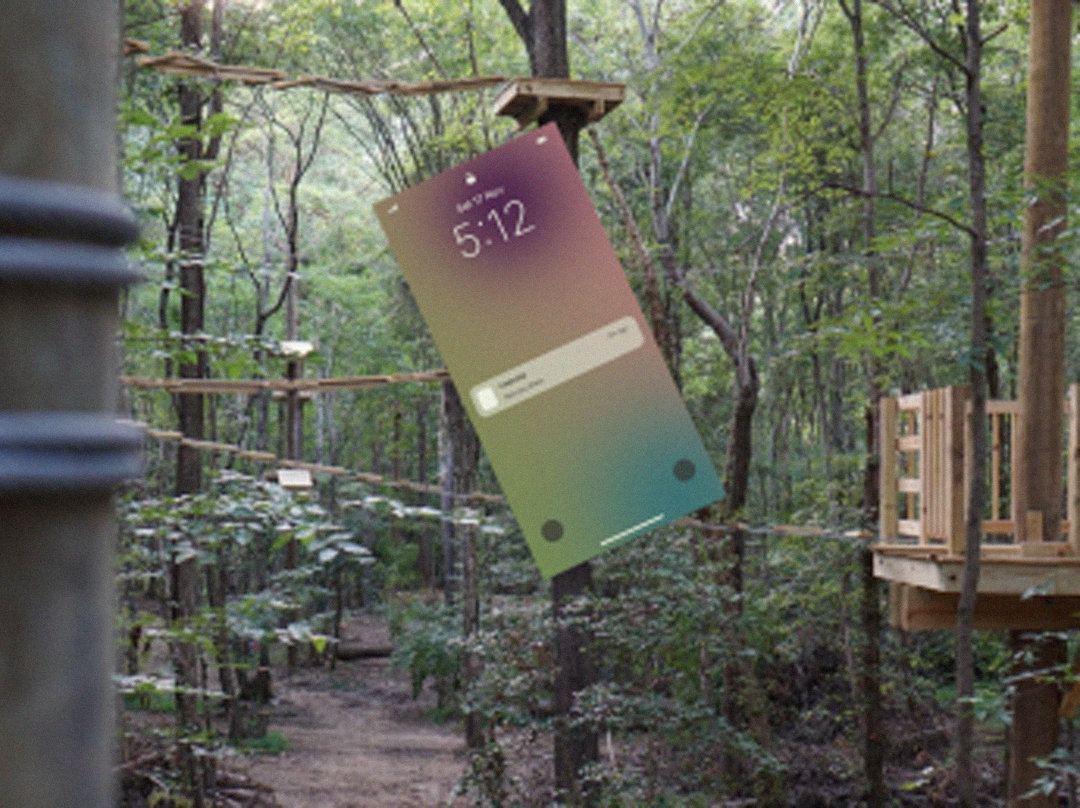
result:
5,12
